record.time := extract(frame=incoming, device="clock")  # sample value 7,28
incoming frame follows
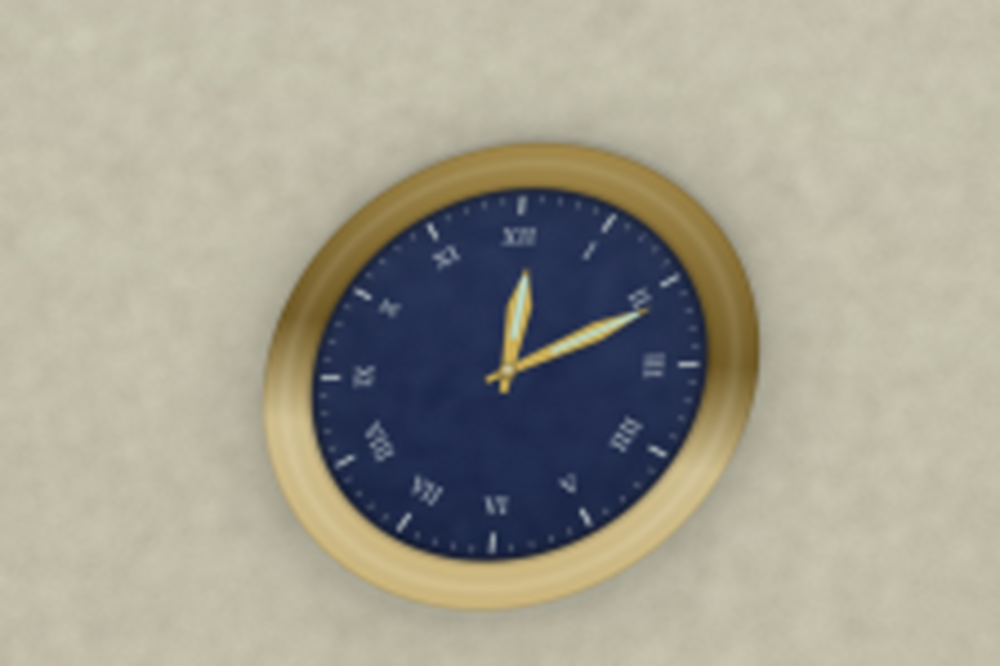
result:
12,11
